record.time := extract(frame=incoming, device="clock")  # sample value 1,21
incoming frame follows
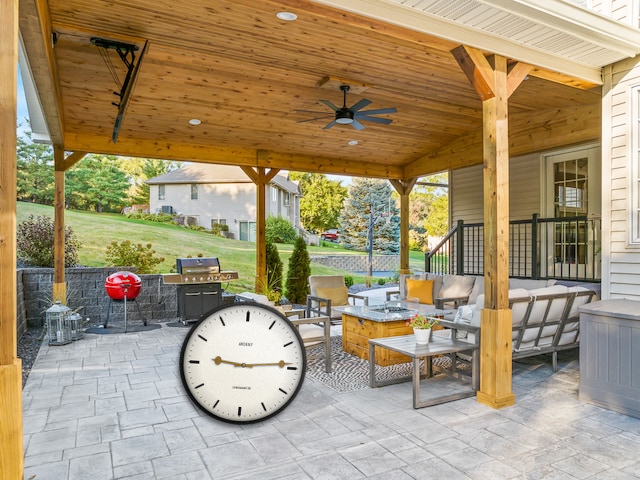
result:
9,14
